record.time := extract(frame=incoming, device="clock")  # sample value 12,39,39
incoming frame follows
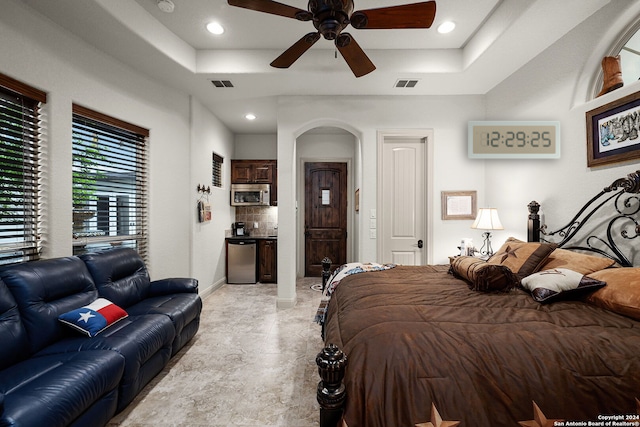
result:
12,29,25
